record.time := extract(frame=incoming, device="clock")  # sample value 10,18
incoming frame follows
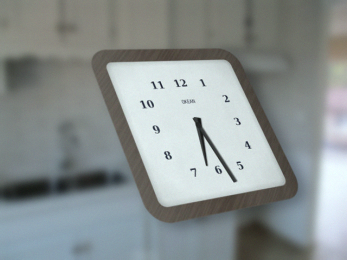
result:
6,28
